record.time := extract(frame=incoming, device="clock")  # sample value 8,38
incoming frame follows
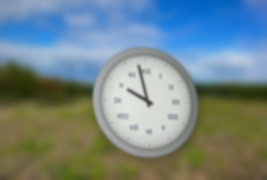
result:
9,58
